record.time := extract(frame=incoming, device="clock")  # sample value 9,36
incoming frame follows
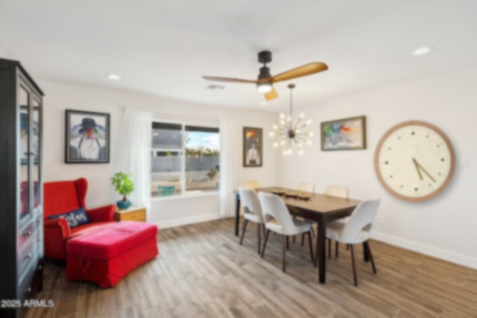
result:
5,23
